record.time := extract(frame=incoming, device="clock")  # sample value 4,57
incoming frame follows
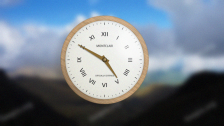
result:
4,50
